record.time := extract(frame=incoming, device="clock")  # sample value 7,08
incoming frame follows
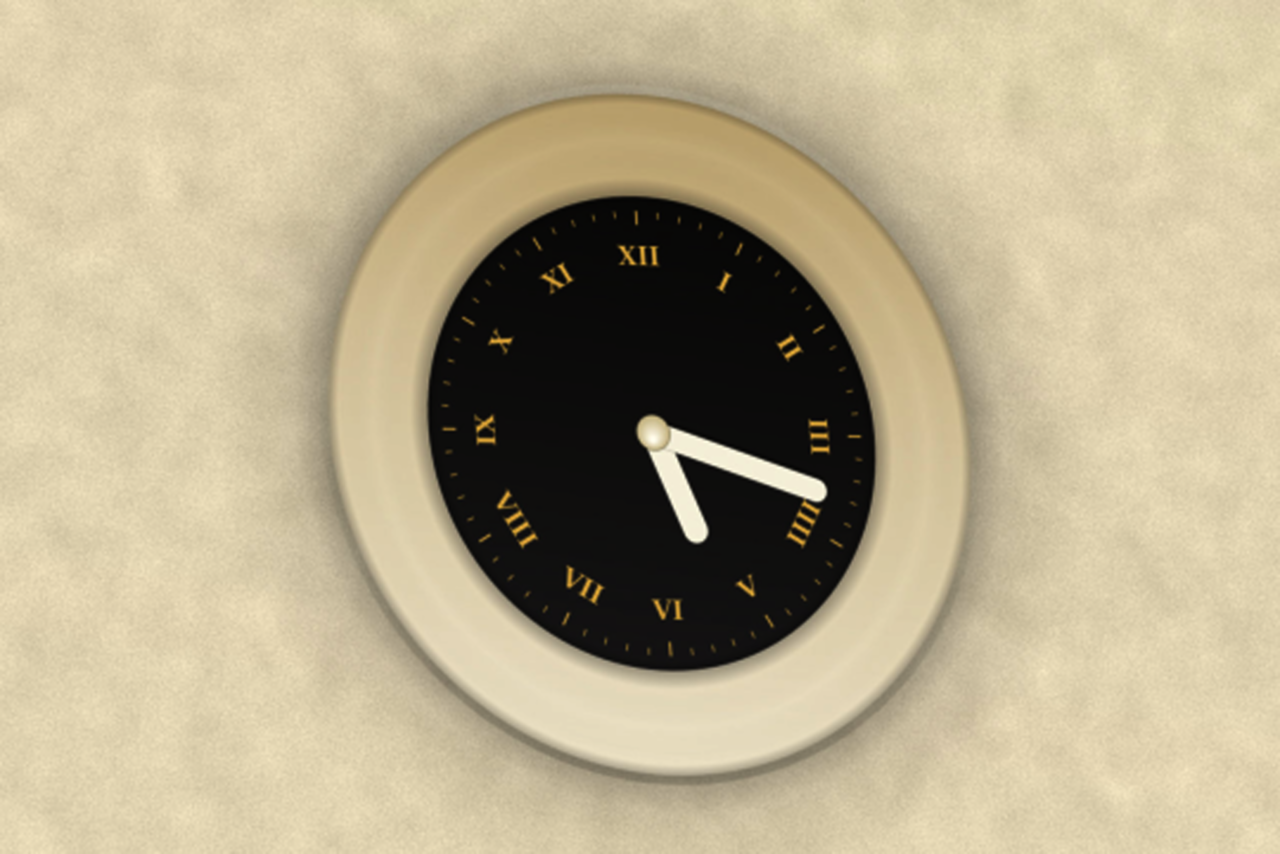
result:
5,18
